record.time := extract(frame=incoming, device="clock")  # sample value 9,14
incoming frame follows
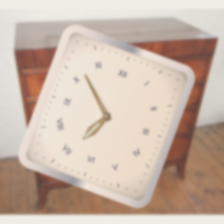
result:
6,52
